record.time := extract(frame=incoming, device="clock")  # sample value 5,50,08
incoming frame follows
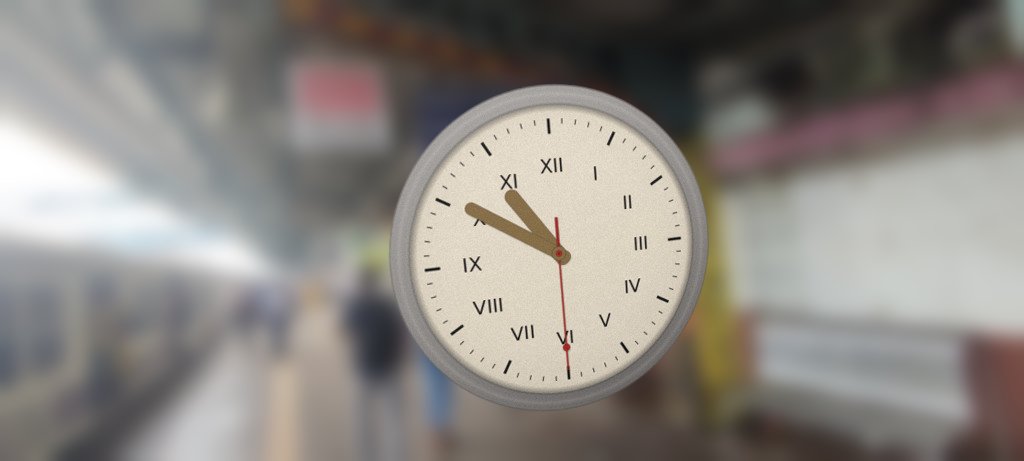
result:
10,50,30
